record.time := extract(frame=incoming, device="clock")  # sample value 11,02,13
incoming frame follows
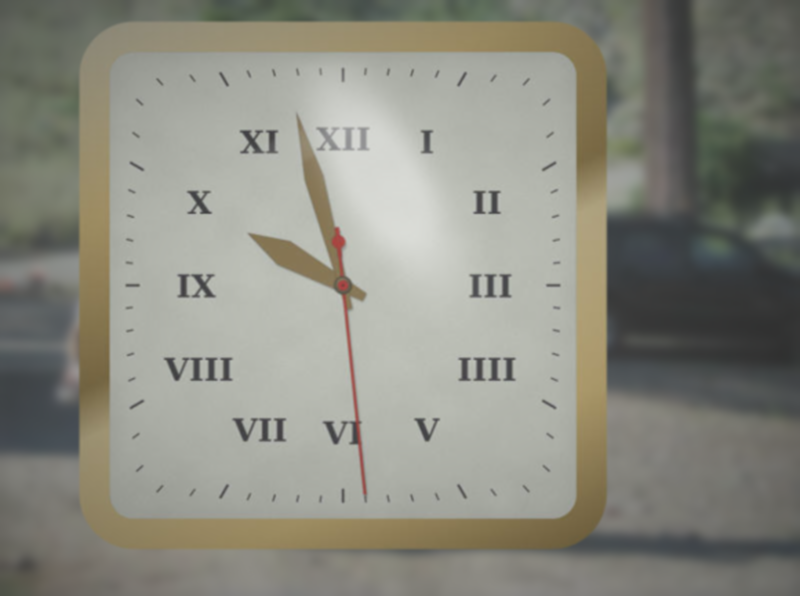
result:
9,57,29
